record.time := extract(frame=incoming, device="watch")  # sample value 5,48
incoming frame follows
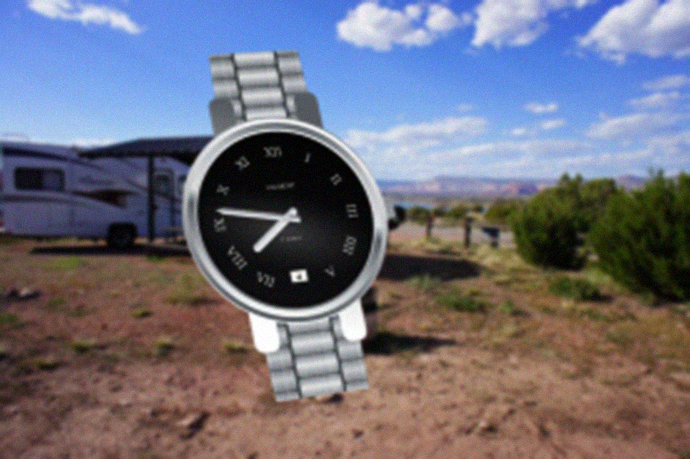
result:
7,47
